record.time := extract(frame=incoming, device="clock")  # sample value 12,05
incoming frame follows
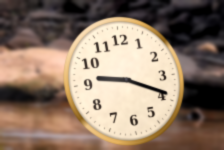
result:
9,19
